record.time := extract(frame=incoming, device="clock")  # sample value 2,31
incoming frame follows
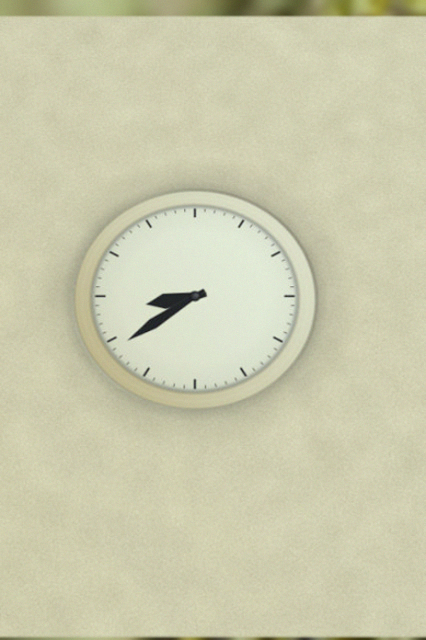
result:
8,39
